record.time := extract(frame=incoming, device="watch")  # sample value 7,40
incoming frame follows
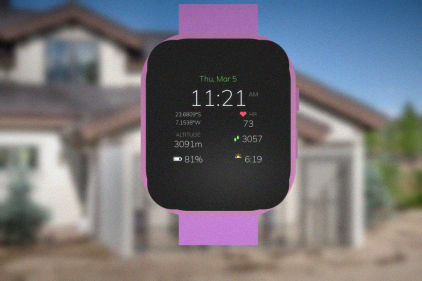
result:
11,21
